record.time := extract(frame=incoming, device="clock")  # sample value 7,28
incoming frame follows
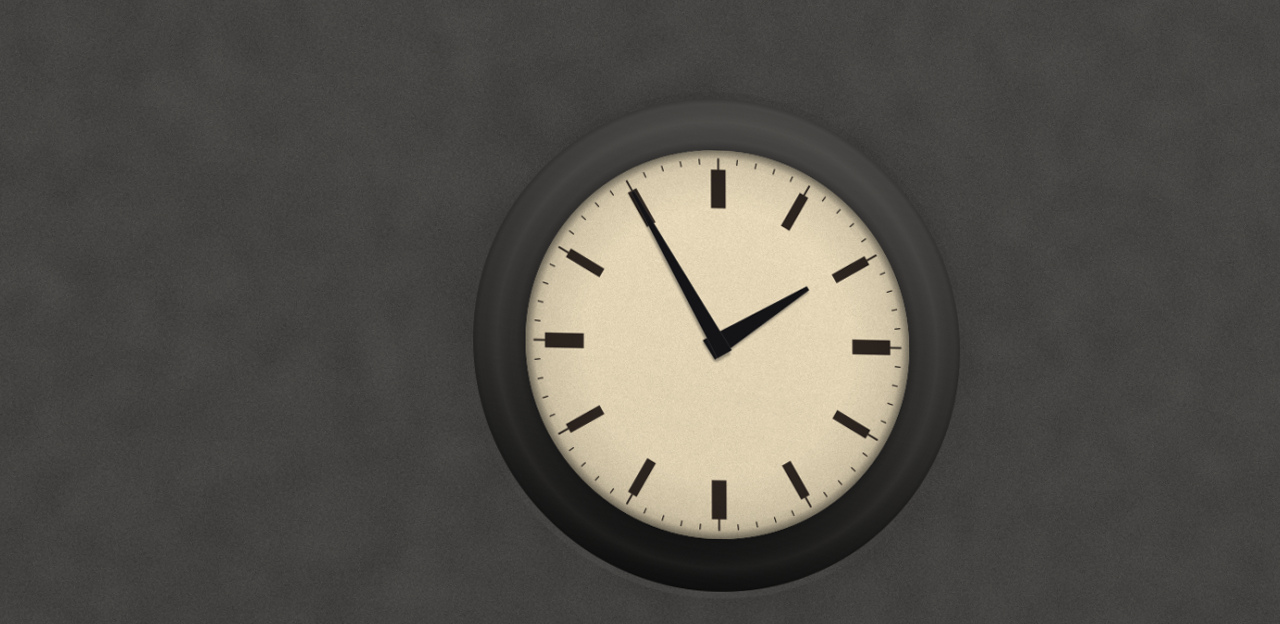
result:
1,55
